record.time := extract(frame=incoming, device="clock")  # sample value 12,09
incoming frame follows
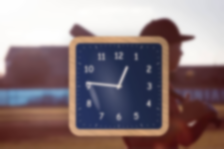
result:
12,46
